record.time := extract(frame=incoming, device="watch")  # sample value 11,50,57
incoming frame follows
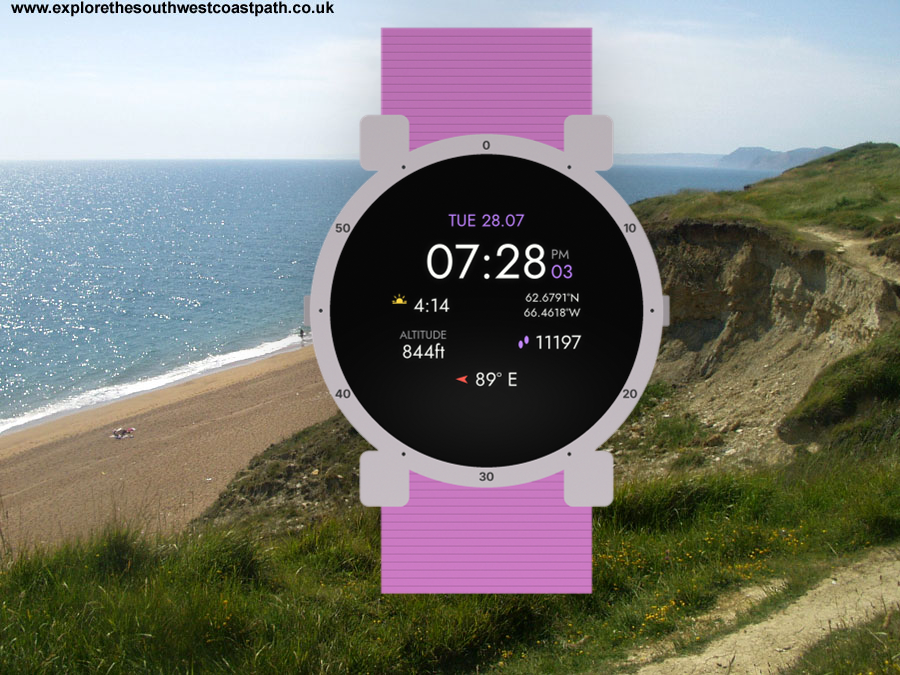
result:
7,28,03
